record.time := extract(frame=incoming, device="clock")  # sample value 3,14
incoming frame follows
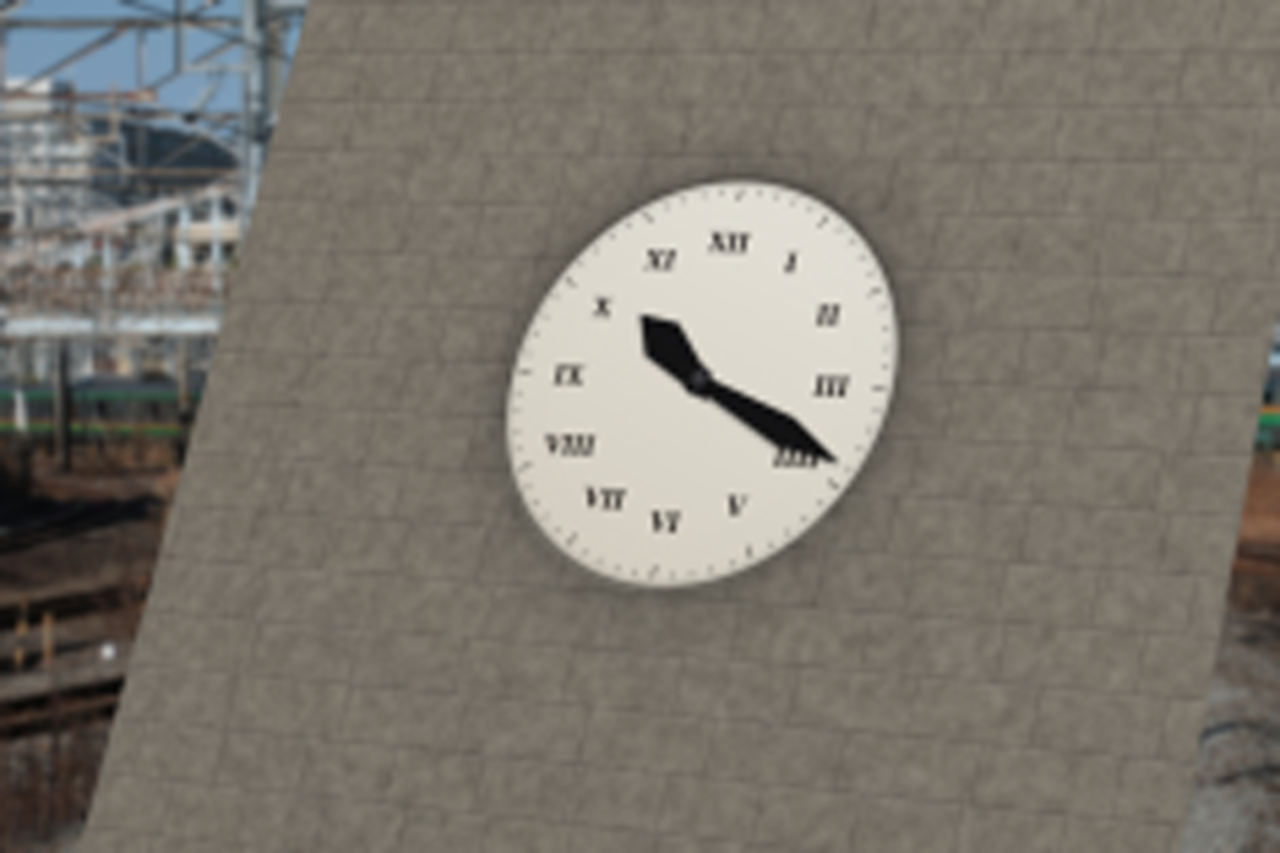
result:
10,19
